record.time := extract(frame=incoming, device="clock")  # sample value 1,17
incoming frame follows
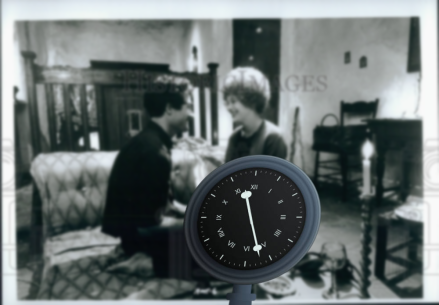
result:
11,27
